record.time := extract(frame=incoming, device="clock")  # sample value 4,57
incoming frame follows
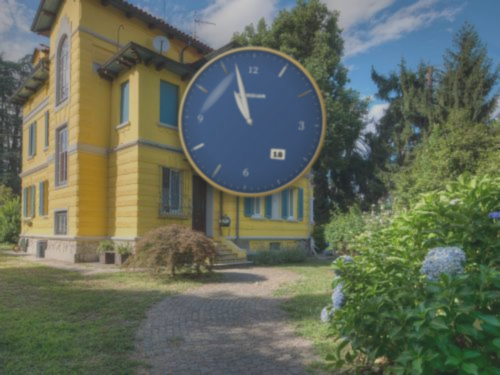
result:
10,57
